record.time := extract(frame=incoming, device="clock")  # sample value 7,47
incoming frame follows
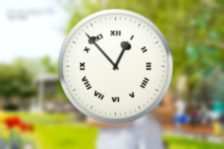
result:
12,53
